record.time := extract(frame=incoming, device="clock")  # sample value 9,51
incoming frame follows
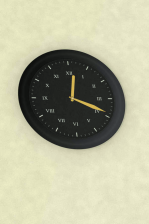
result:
12,19
